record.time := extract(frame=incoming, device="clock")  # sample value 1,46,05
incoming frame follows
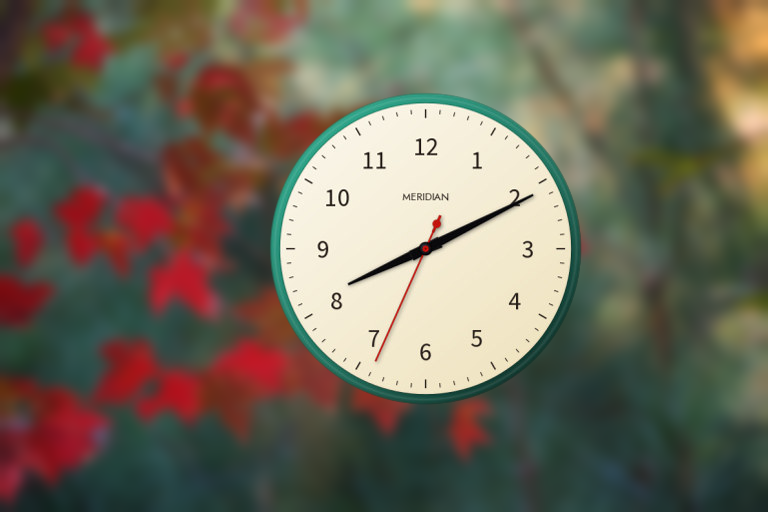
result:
8,10,34
